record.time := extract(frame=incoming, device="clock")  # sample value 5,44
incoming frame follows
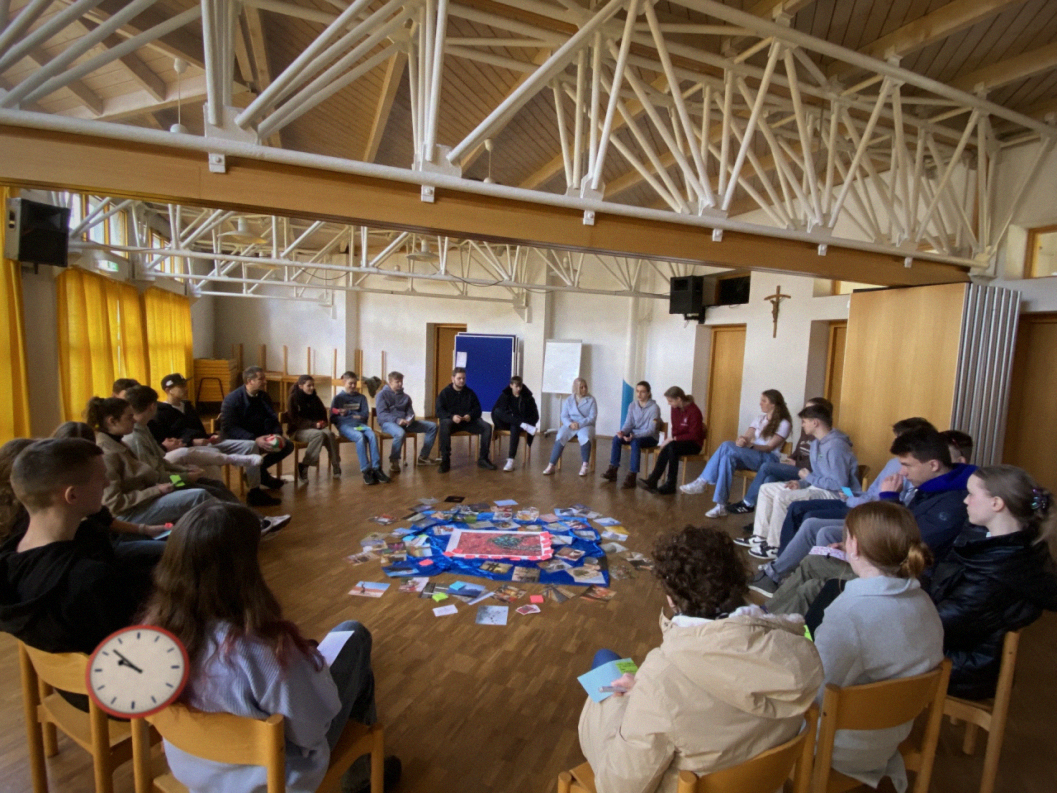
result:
9,52
